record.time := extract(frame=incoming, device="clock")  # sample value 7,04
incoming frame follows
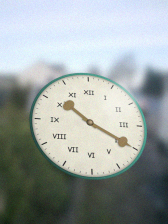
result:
10,20
